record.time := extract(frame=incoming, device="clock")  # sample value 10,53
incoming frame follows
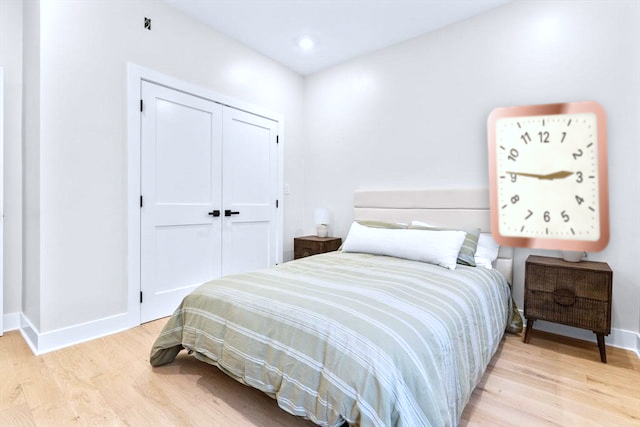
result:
2,46
